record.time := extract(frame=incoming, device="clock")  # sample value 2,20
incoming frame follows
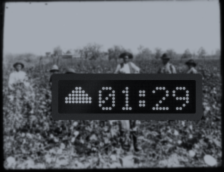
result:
1,29
